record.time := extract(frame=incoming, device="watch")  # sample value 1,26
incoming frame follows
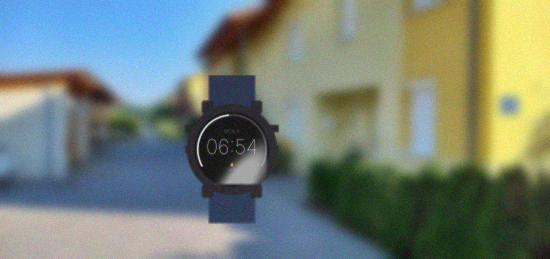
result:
6,54
